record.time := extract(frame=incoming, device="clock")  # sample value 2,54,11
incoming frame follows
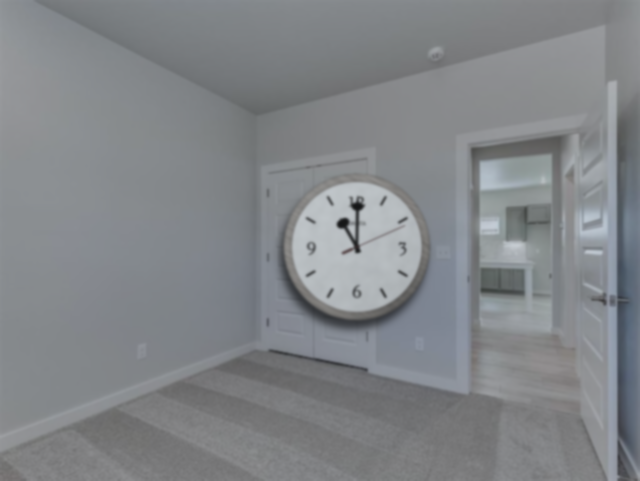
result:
11,00,11
